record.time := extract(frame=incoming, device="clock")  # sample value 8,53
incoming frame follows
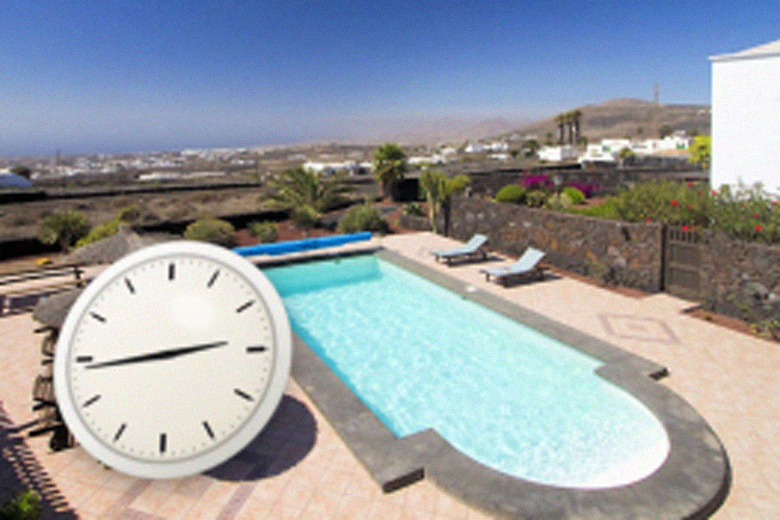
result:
2,44
